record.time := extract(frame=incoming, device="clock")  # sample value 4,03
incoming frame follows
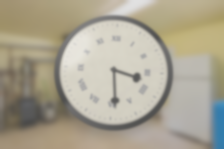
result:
3,29
